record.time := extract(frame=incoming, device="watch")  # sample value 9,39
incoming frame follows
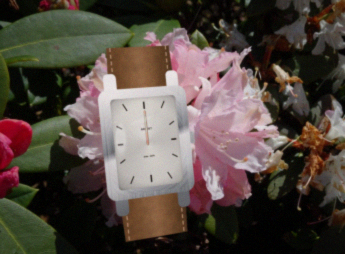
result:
12,00
